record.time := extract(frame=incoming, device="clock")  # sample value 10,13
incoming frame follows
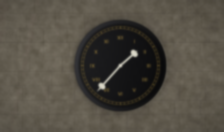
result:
1,37
